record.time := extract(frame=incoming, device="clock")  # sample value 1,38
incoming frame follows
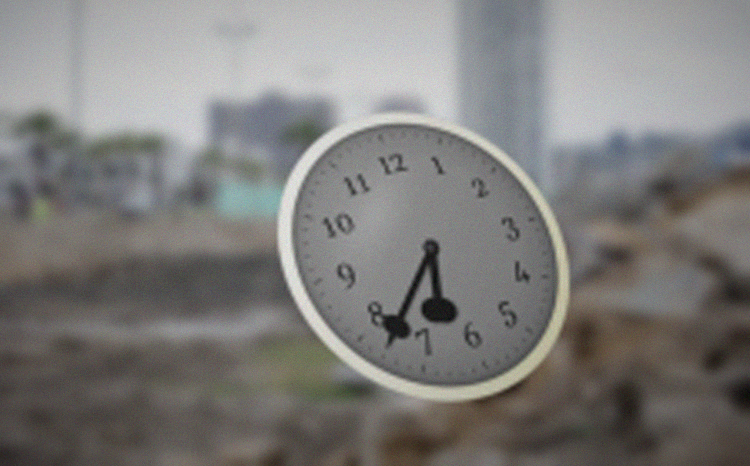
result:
6,38
